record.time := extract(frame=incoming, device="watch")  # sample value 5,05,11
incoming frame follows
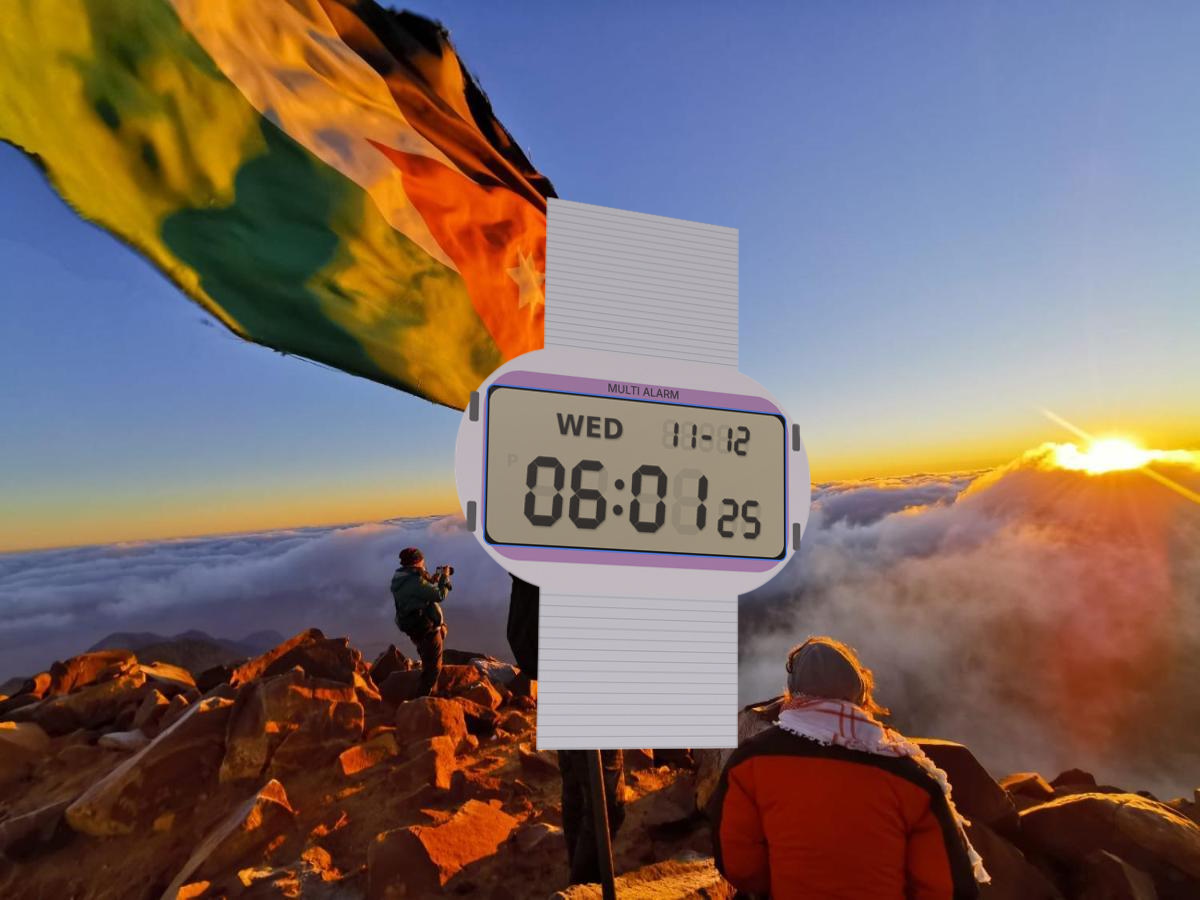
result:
6,01,25
